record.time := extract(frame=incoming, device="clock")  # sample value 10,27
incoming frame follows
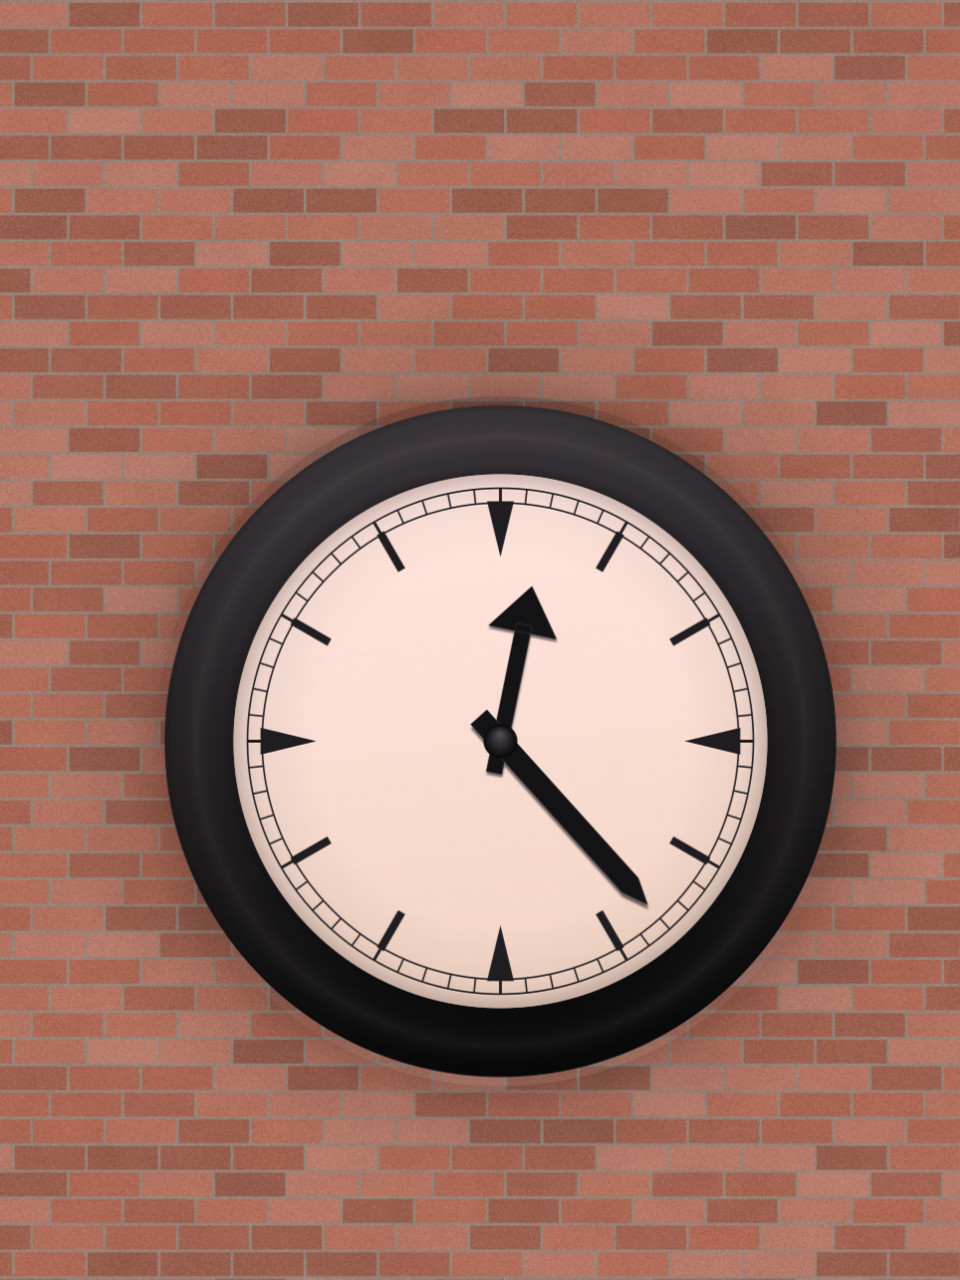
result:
12,23
